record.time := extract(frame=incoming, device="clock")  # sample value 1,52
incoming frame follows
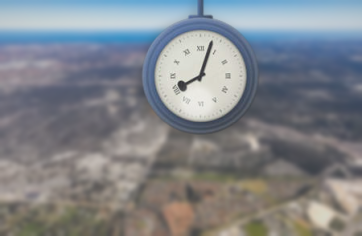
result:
8,03
